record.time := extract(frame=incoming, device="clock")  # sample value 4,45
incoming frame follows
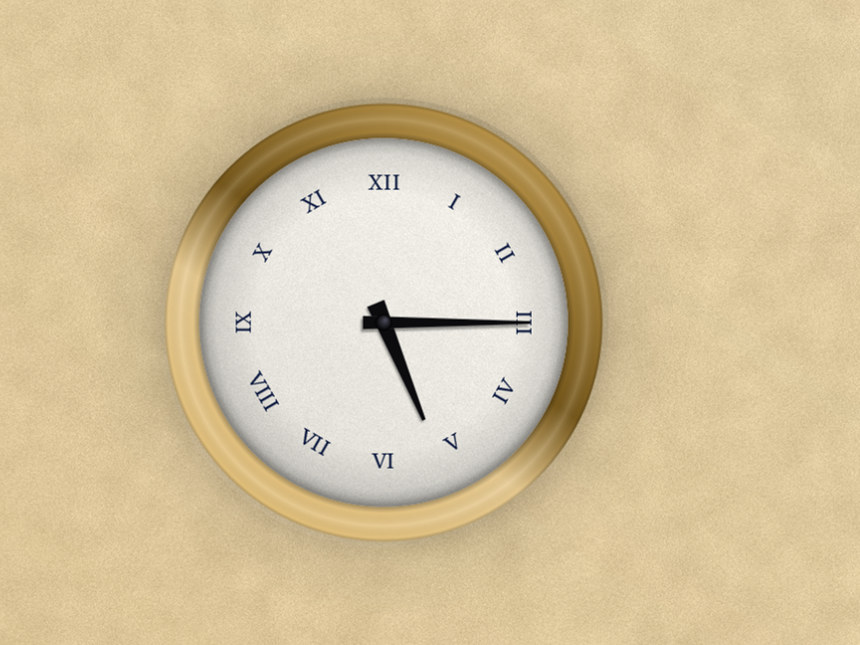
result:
5,15
